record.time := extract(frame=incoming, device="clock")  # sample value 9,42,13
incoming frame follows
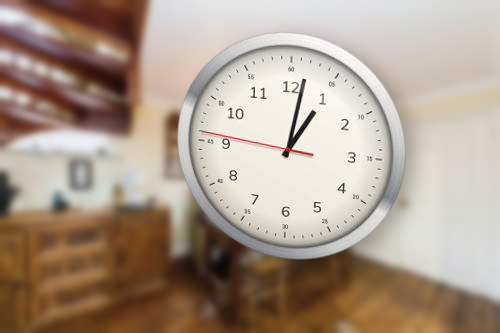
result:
1,01,46
